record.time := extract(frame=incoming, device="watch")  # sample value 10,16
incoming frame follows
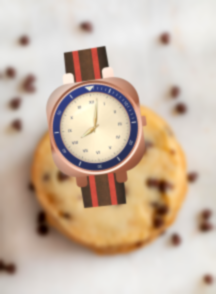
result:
8,02
